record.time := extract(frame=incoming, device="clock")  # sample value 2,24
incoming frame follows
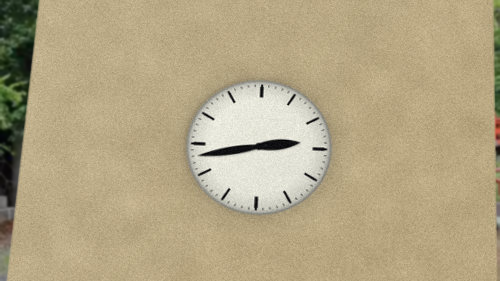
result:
2,43
